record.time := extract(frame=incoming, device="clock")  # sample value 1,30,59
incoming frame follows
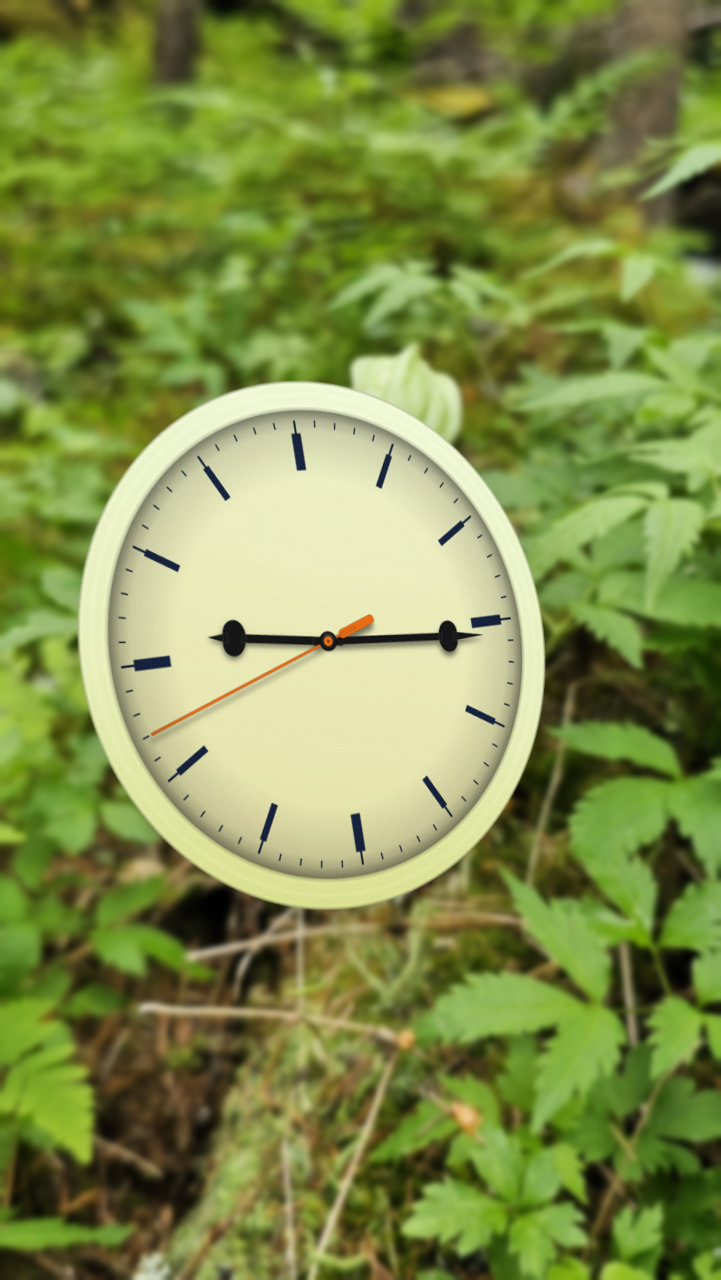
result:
9,15,42
